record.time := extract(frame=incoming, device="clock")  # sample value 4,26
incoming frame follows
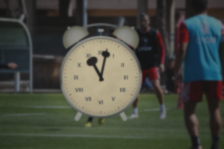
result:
11,02
